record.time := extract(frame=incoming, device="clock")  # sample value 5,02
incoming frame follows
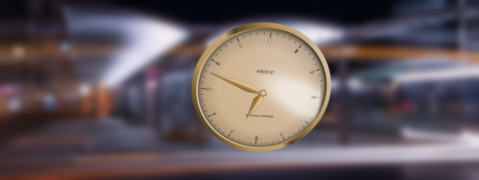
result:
6,48
